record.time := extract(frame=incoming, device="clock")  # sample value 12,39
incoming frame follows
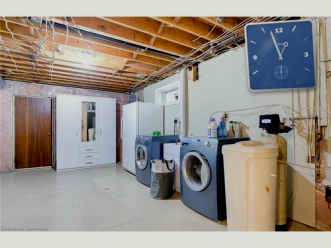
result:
12,57
